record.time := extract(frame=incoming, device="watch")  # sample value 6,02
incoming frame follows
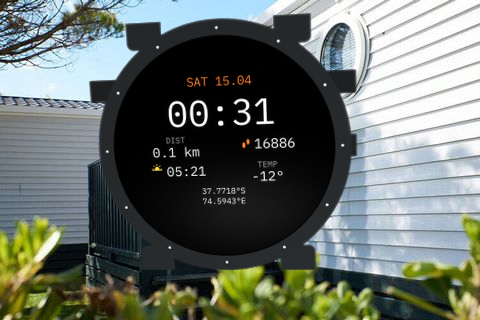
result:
0,31
